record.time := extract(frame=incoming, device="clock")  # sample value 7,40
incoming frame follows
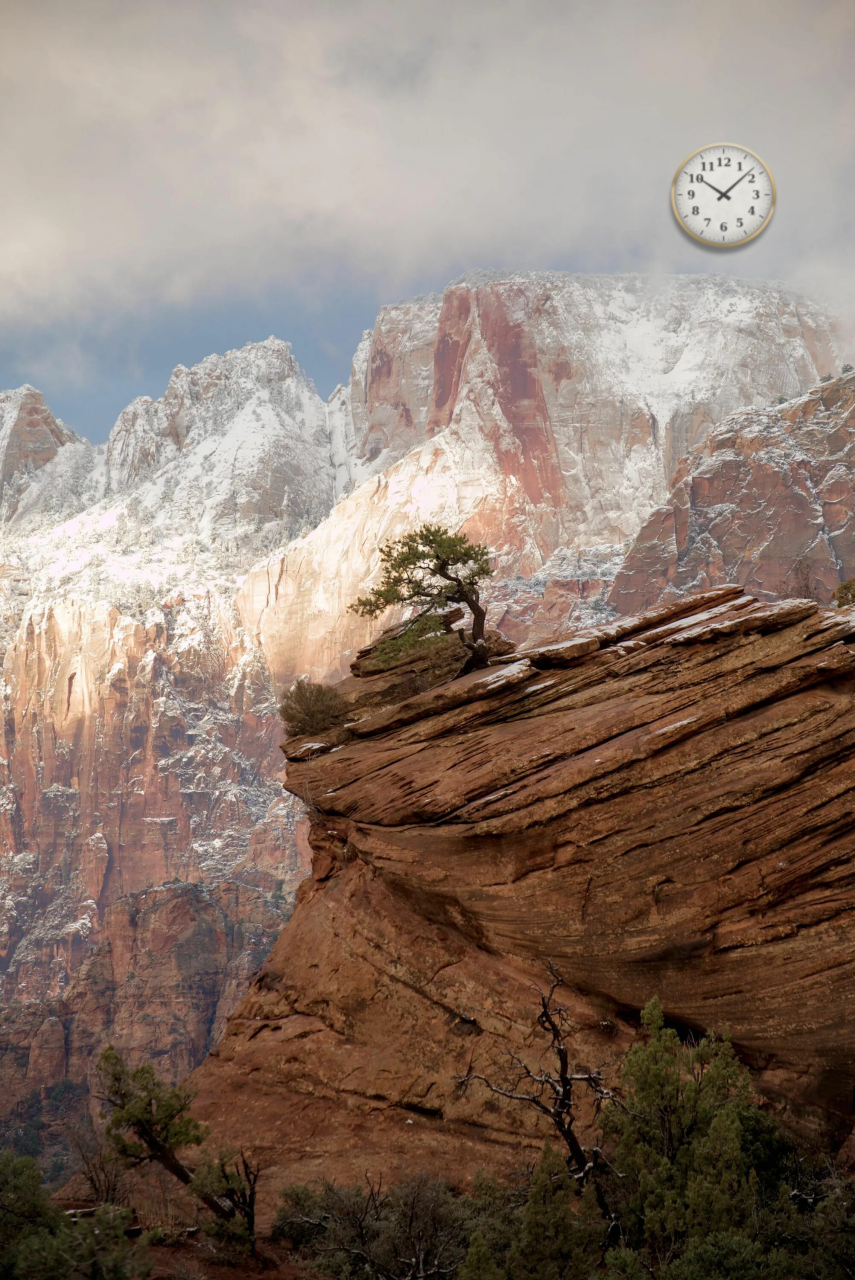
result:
10,08
